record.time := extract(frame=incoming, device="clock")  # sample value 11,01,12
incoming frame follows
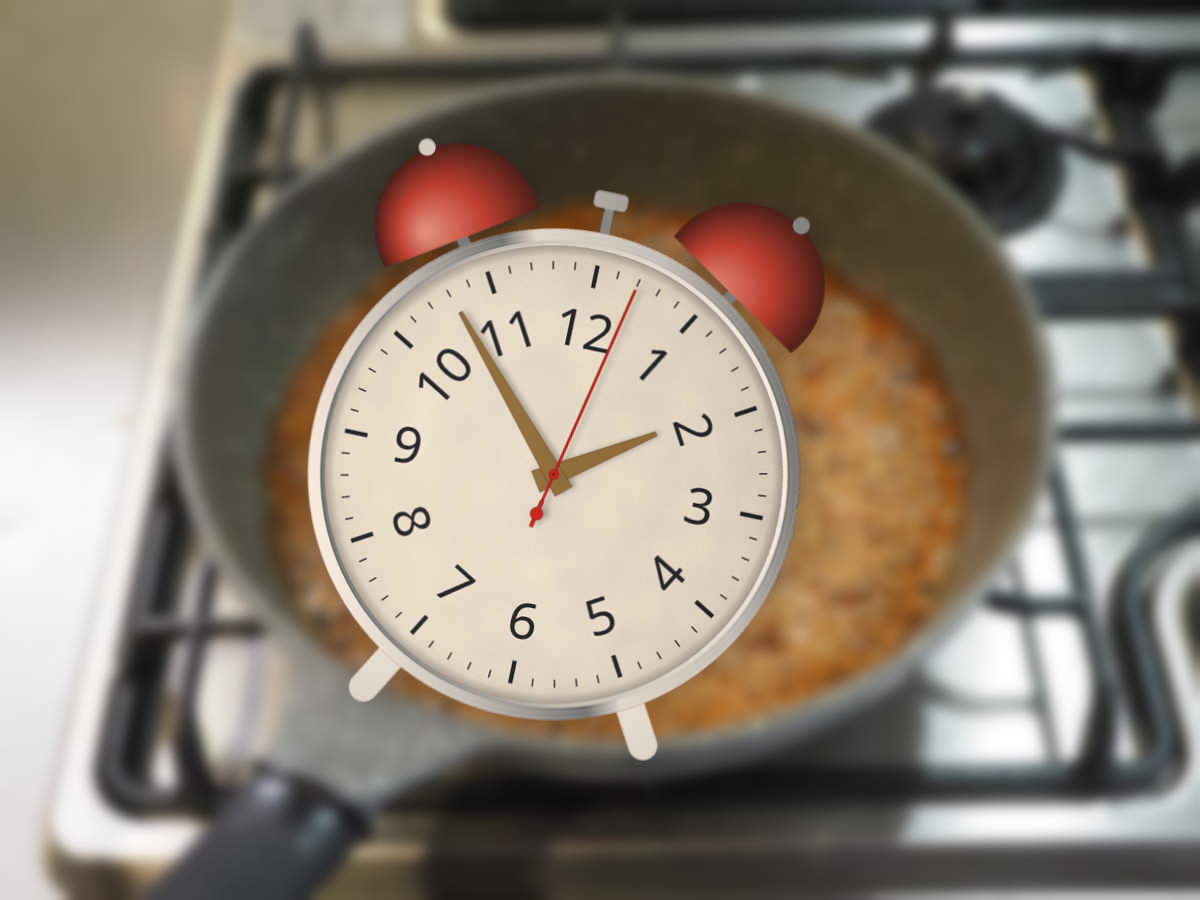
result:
1,53,02
